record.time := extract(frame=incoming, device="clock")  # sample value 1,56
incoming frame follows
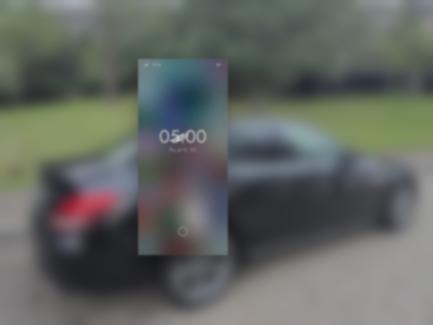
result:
5,00
